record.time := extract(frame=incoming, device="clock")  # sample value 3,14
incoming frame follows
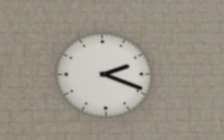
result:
2,19
